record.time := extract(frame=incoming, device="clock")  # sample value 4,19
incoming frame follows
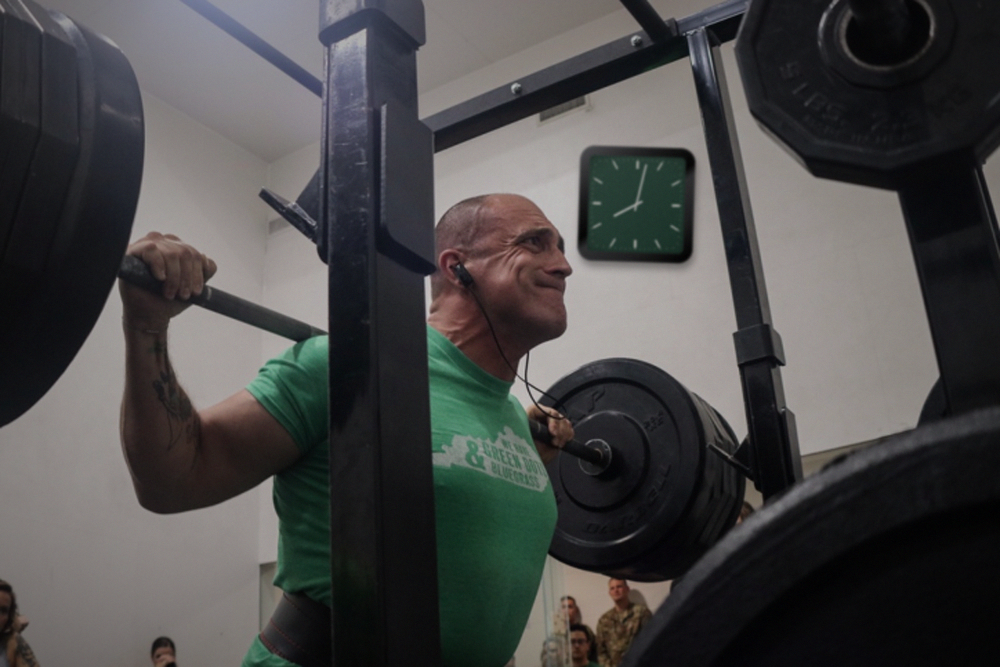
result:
8,02
